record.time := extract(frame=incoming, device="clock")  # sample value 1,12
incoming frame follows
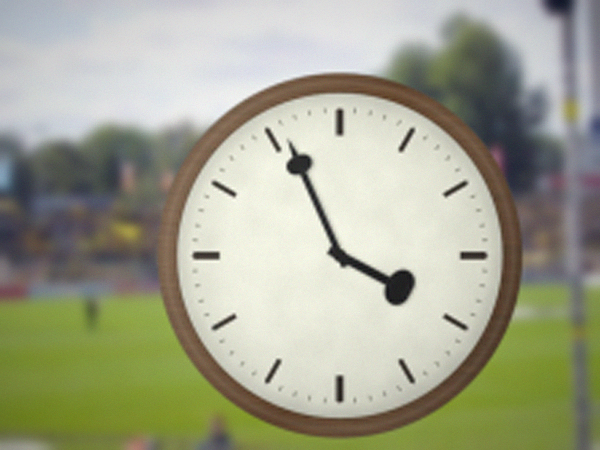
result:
3,56
